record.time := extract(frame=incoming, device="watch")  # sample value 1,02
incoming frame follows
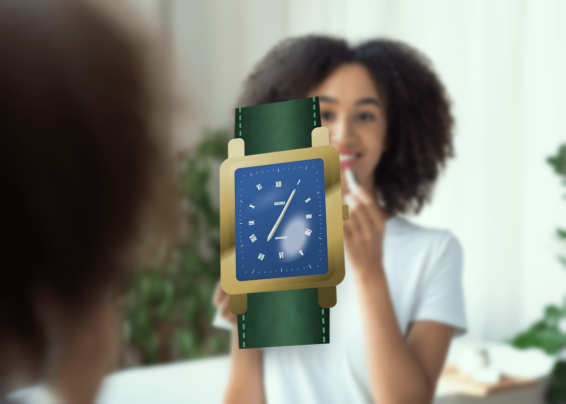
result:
7,05
